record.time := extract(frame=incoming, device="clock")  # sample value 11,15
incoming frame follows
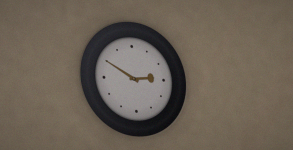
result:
2,50
